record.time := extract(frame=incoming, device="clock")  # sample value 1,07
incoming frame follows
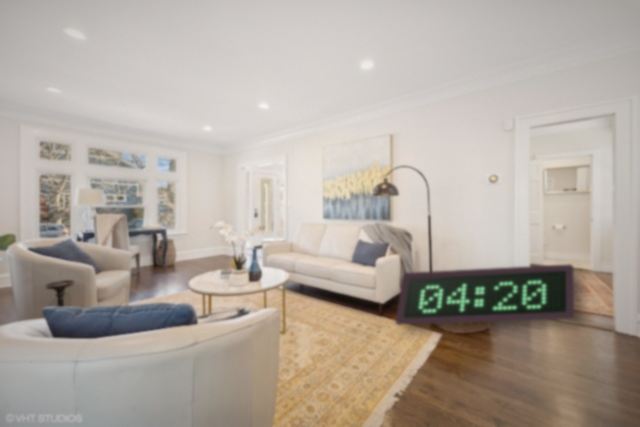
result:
4,20
